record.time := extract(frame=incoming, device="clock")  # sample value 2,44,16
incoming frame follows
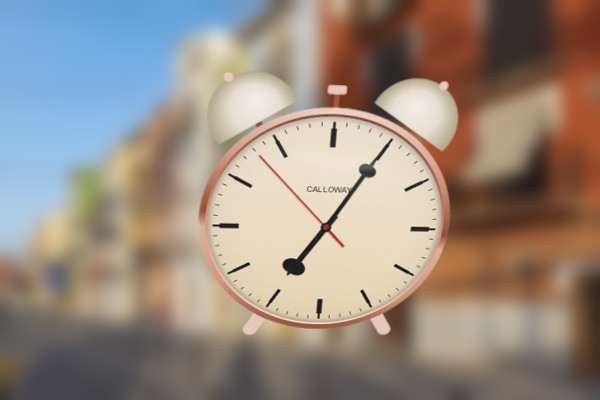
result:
7,04,53
